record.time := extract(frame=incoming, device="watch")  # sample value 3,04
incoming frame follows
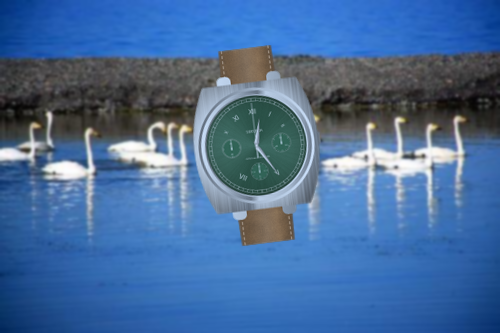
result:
12,25
